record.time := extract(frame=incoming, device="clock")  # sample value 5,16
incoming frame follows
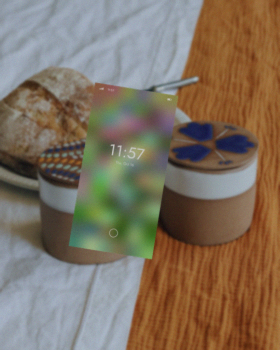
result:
11,57
